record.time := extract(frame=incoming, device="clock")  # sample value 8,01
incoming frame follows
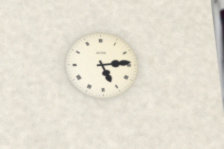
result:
5,14
